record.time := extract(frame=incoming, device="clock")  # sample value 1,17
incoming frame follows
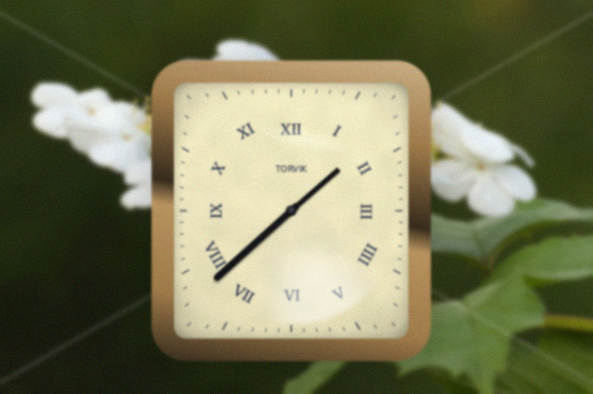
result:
1,38
